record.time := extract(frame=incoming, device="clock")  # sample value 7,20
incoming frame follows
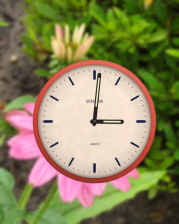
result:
3,01
